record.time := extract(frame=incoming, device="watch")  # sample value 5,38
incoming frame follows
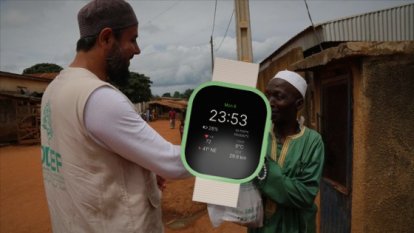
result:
23,53
